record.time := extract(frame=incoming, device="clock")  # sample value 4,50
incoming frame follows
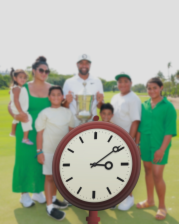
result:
3,09
